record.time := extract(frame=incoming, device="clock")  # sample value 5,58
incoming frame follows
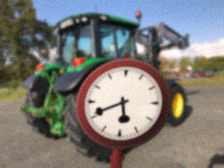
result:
5,41
